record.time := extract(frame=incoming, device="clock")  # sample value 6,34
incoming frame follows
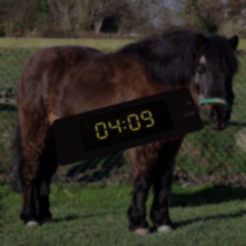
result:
4,09
